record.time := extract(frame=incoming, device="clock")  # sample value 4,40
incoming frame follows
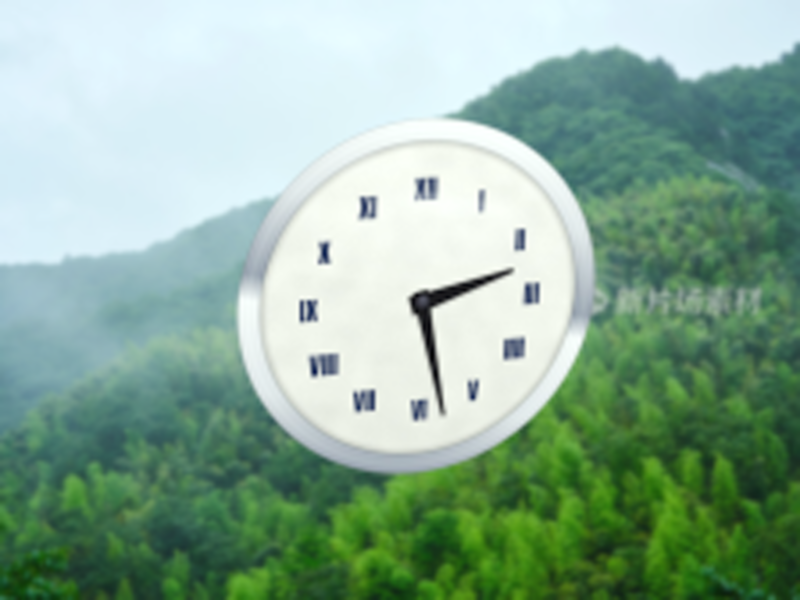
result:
2,28
